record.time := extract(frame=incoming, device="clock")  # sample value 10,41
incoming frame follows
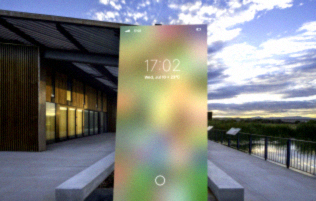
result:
17,02
